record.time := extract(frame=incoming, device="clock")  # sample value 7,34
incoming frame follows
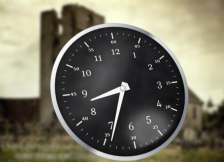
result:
8,34
